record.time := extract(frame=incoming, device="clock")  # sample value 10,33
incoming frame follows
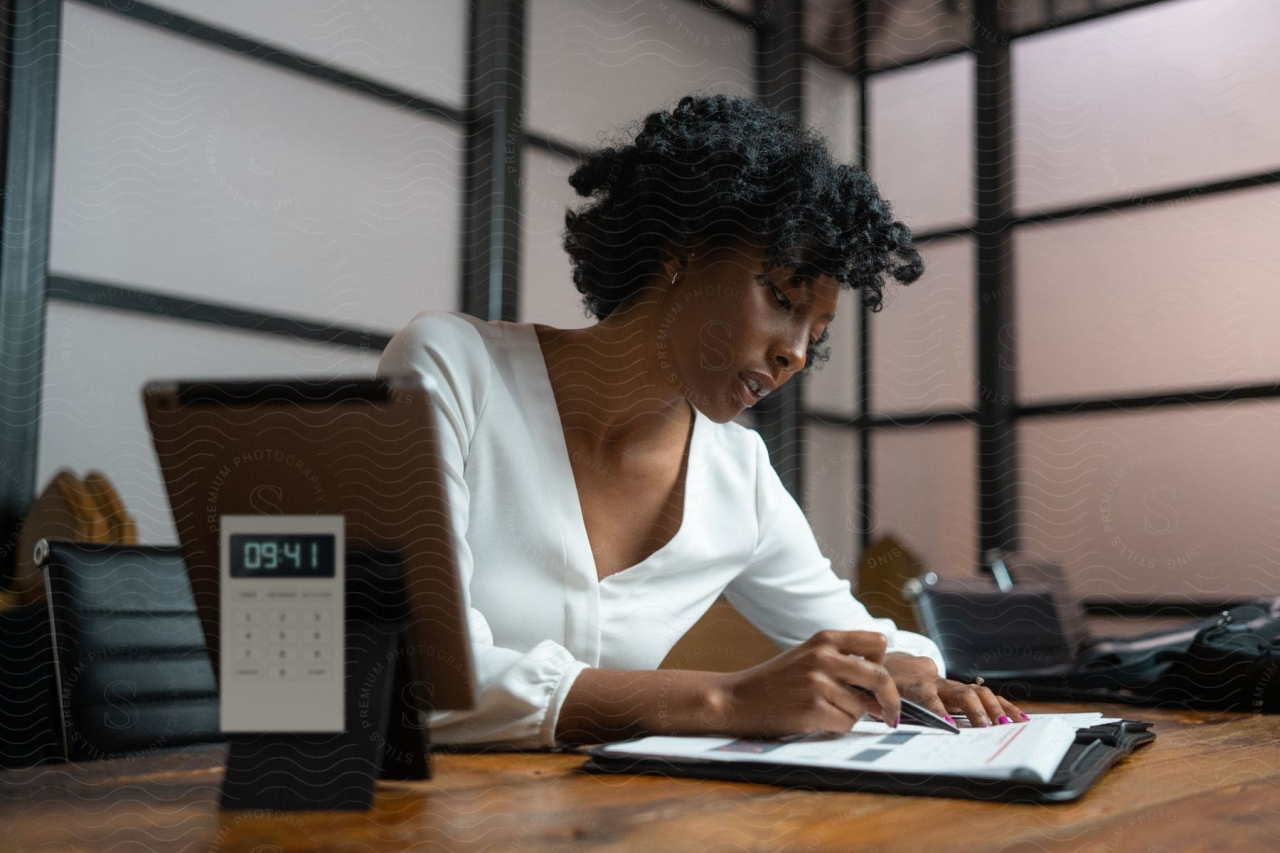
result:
9,41
